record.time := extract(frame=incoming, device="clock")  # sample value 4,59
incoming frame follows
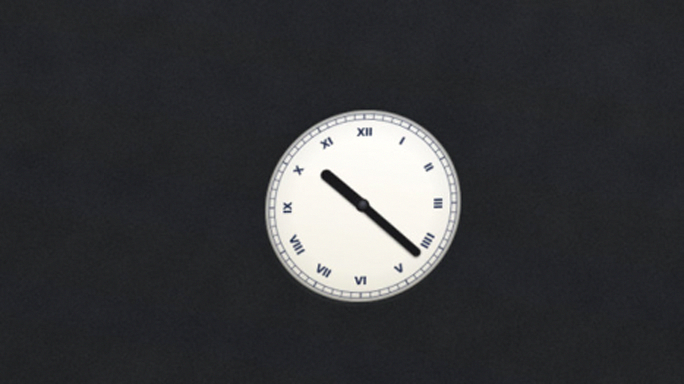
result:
10,22
